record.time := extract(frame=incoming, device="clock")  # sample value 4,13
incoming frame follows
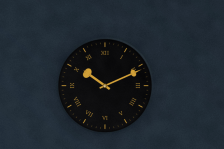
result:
10,11
